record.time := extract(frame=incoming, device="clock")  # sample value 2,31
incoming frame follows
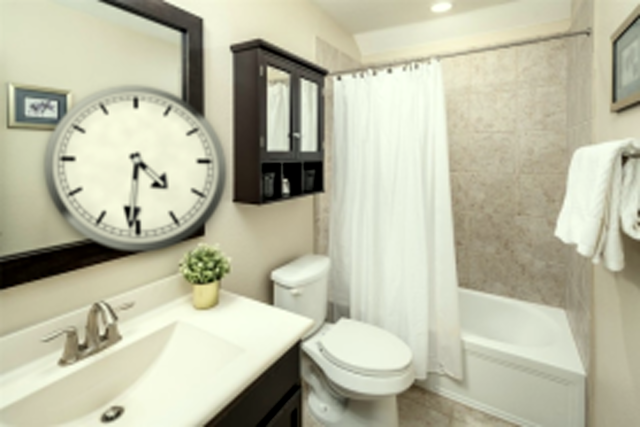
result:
4,31
